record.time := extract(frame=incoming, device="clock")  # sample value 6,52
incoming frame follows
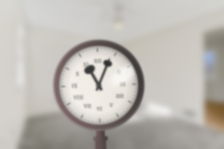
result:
11,04
